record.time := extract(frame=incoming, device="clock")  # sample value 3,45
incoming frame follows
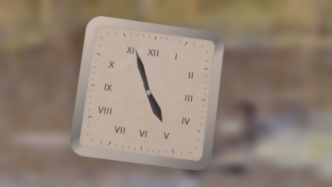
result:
4,56
